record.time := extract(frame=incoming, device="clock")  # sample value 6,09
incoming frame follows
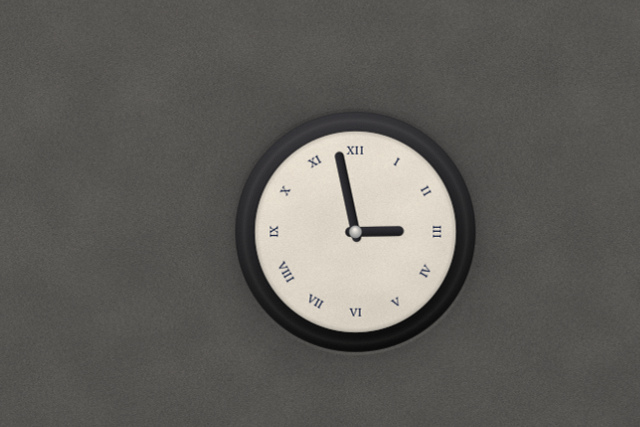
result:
2,58
